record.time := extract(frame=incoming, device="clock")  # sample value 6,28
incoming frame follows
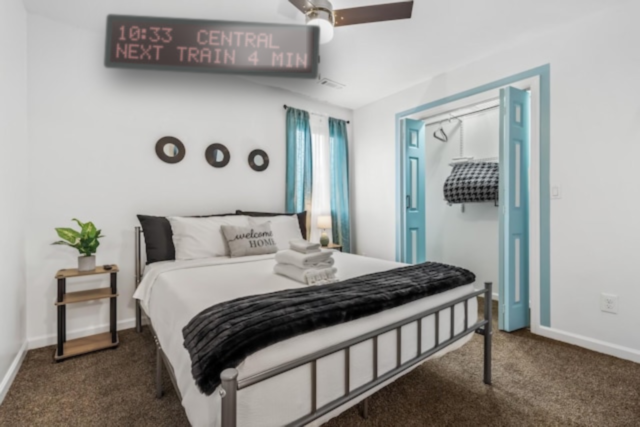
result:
10,33
